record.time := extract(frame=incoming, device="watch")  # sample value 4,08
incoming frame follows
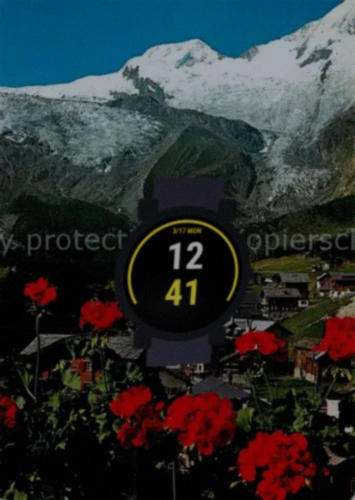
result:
12,41
